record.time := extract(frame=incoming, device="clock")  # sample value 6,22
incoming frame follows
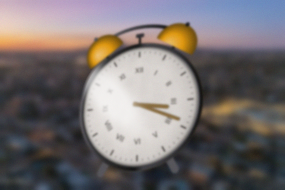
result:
3,19
